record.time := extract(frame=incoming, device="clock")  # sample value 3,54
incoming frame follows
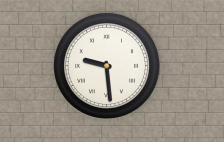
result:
9,29
